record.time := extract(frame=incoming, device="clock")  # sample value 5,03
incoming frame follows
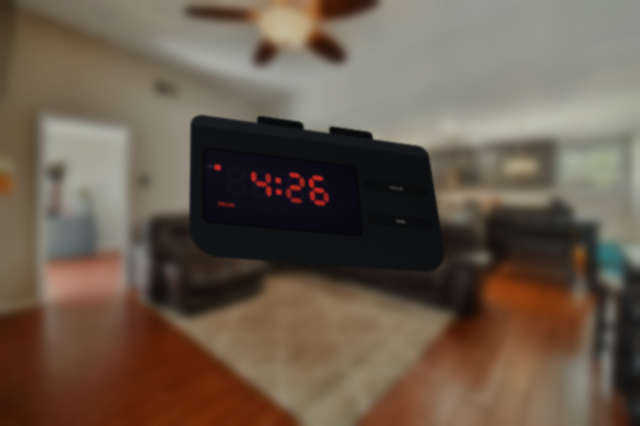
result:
4,26
